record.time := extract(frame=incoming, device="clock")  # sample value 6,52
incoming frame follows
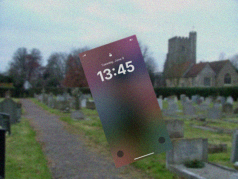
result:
13,45
